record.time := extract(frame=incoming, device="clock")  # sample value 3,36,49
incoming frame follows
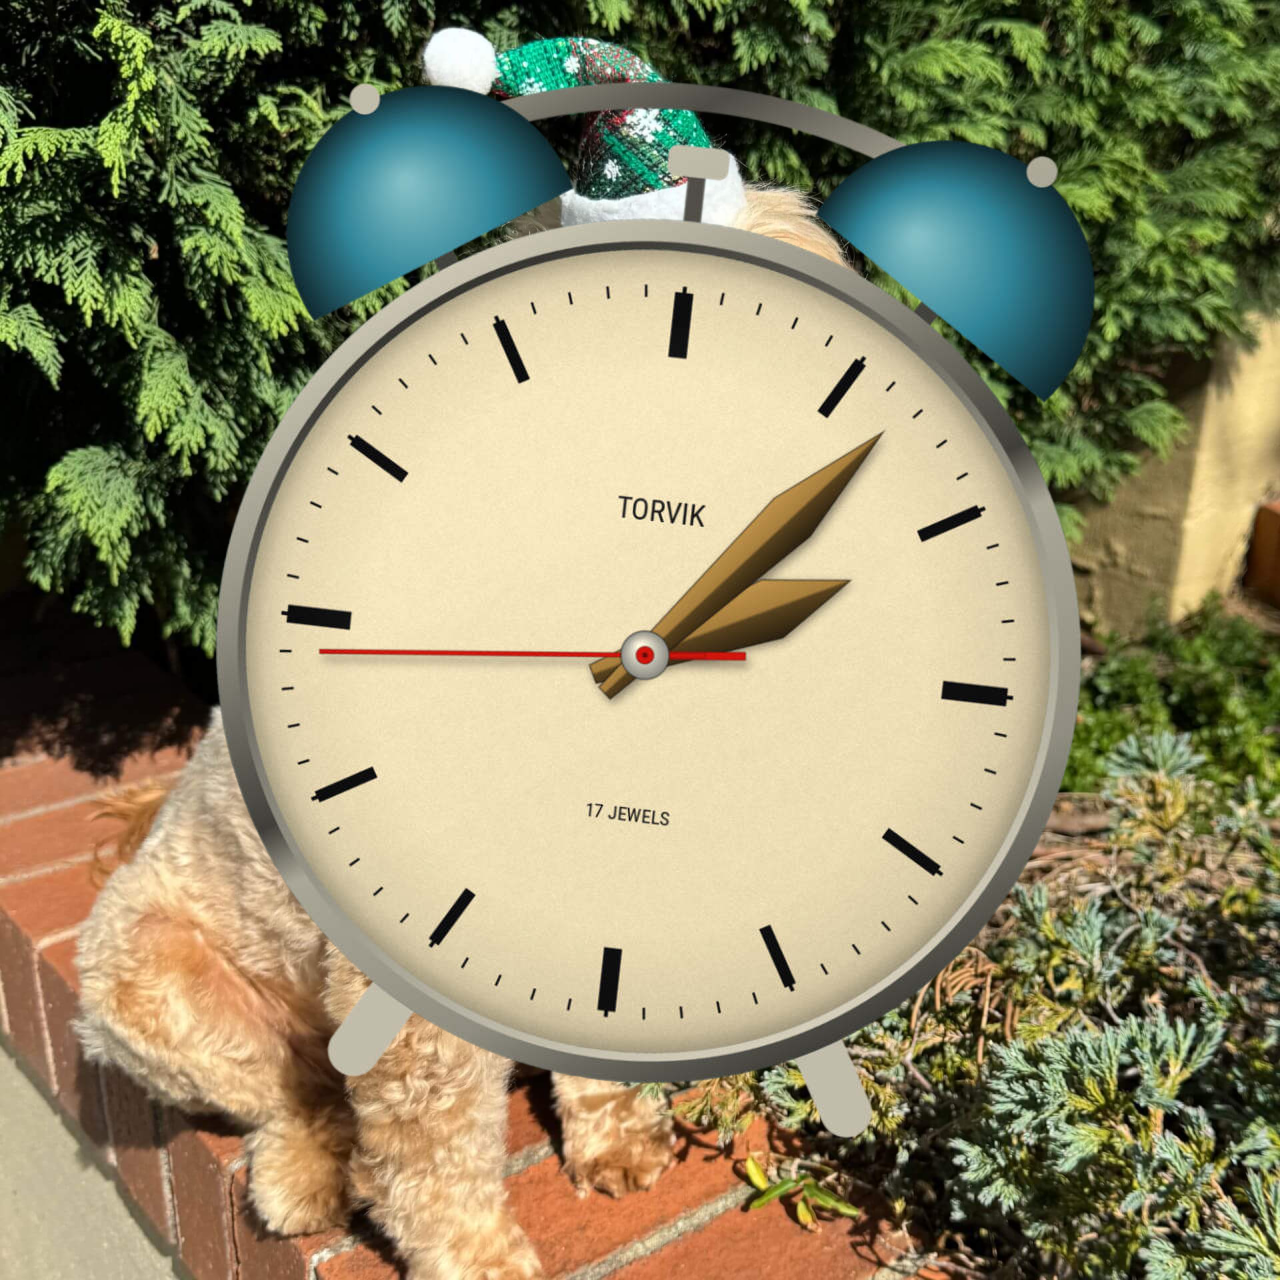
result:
2,06,44
